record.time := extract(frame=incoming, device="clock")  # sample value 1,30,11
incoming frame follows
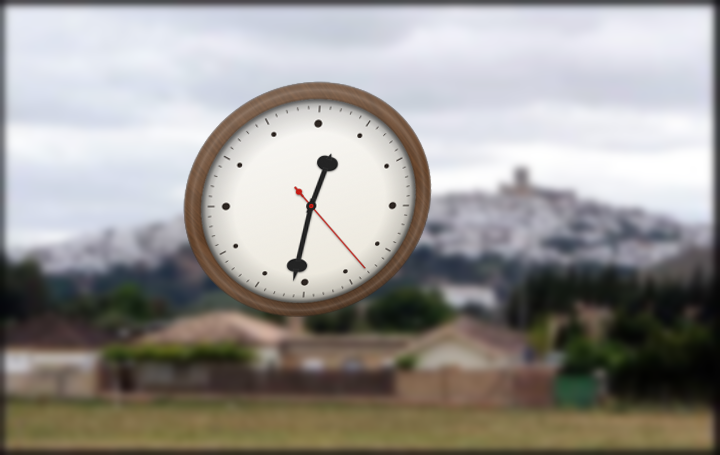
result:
12,31,23
